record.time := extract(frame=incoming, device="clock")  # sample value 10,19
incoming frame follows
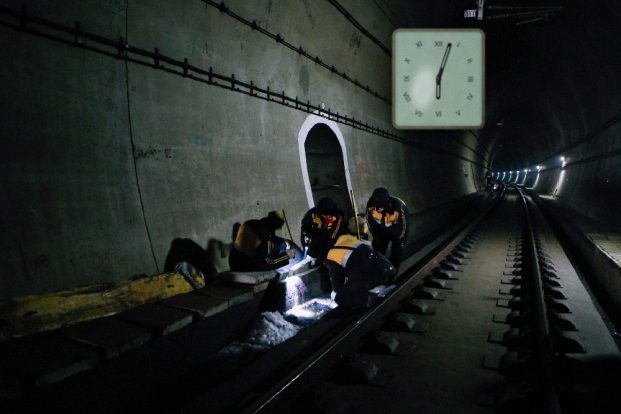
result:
6,03
